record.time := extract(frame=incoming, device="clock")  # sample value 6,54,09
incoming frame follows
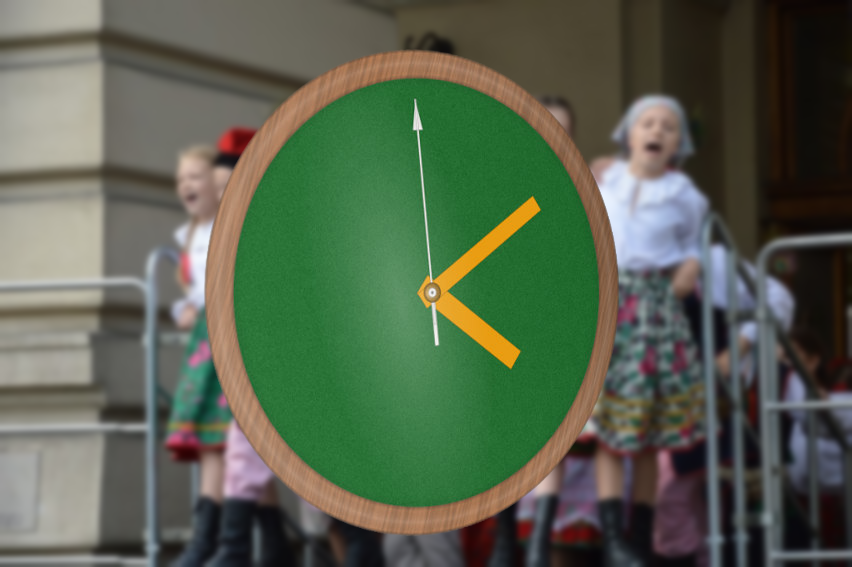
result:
4,08,59
